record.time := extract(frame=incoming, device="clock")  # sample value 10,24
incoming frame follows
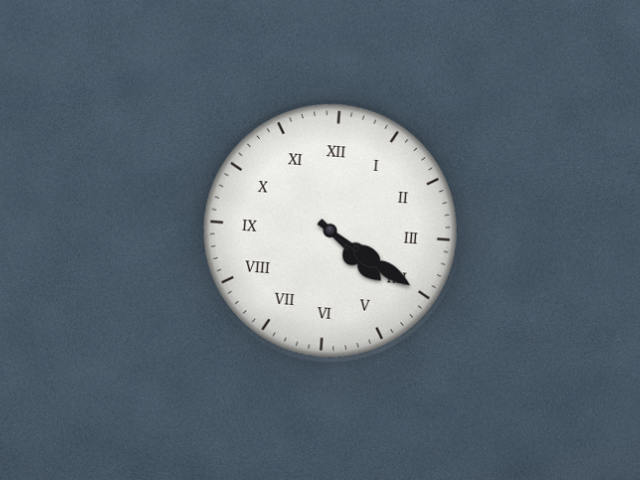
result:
4,20
